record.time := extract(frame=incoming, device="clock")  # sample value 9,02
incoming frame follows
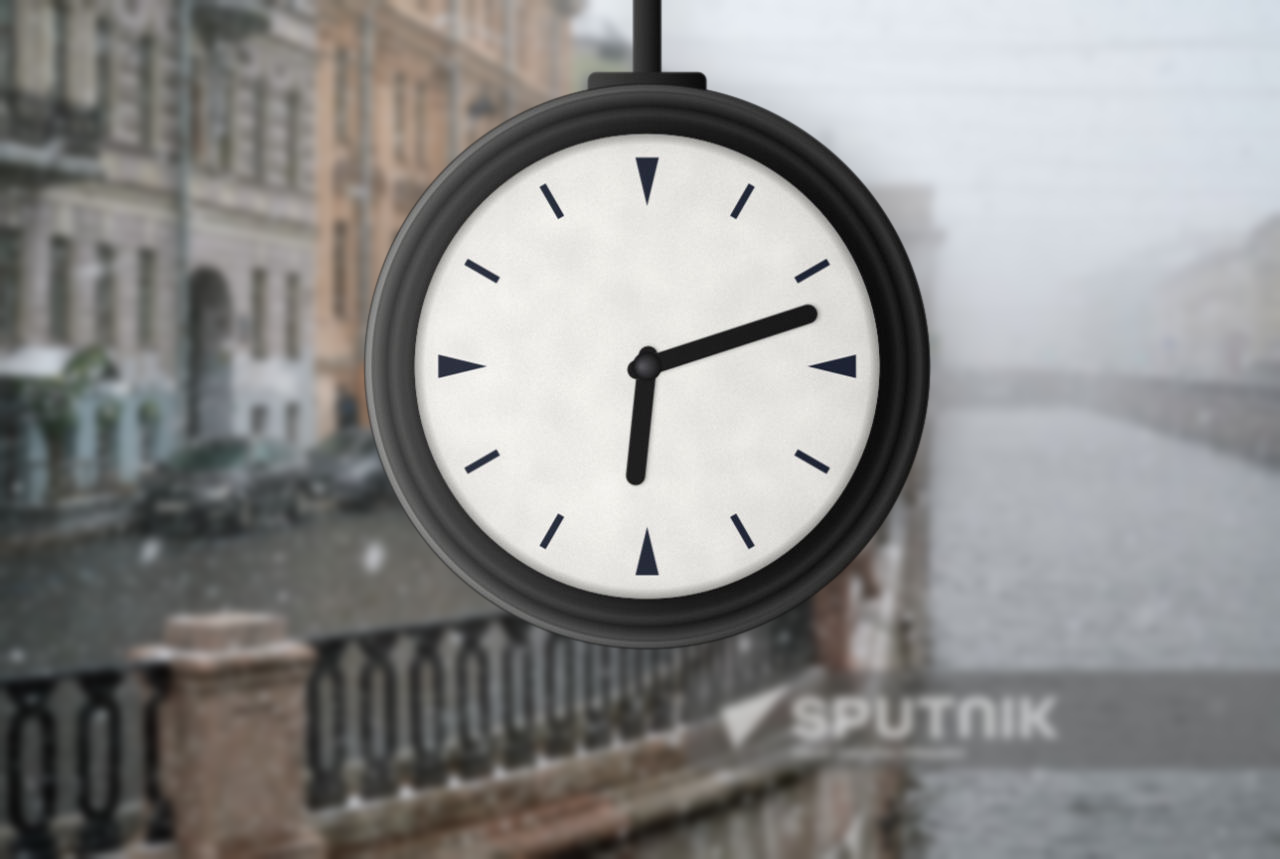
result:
6,12
